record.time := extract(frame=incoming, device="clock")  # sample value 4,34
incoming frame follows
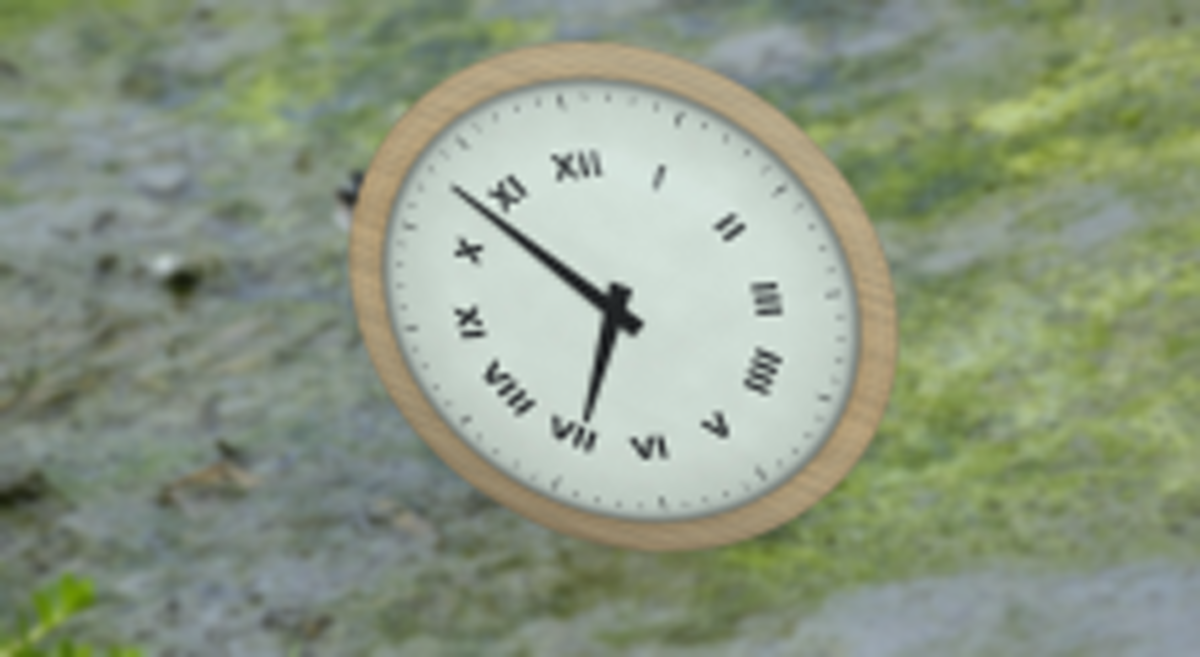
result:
6,53
